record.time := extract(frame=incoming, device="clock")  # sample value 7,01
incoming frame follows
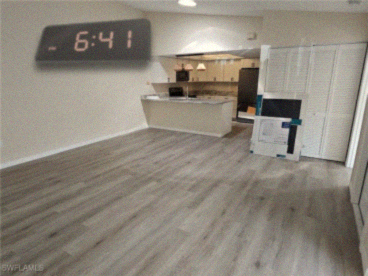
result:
6,41
